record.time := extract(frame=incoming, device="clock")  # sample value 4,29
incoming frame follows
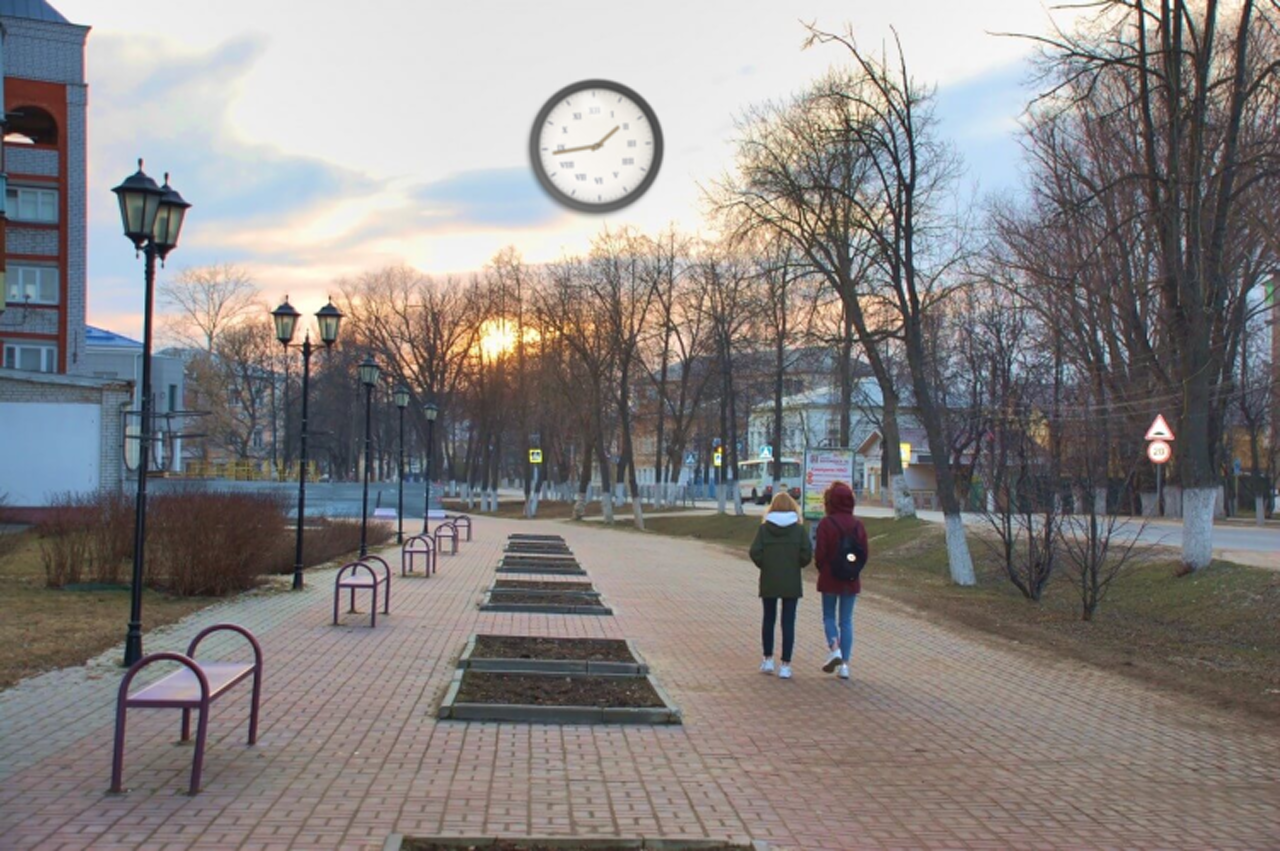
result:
1,44
